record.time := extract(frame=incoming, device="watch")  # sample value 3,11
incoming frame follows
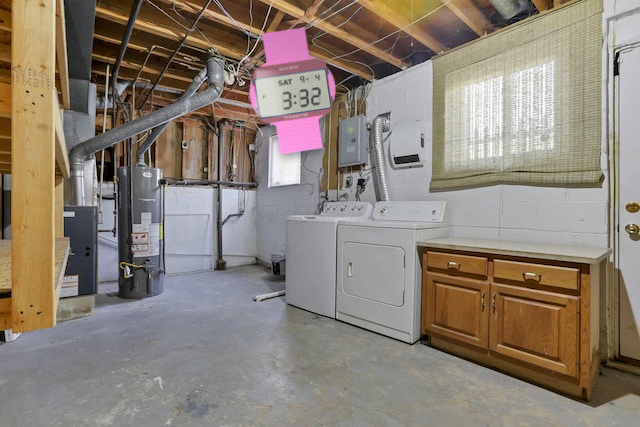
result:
3,32
